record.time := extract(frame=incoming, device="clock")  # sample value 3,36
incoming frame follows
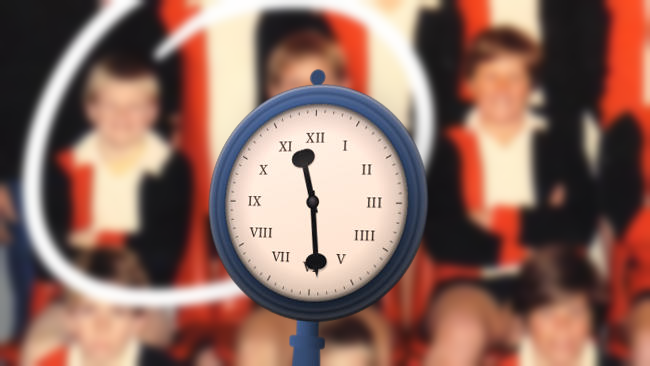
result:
11,29
